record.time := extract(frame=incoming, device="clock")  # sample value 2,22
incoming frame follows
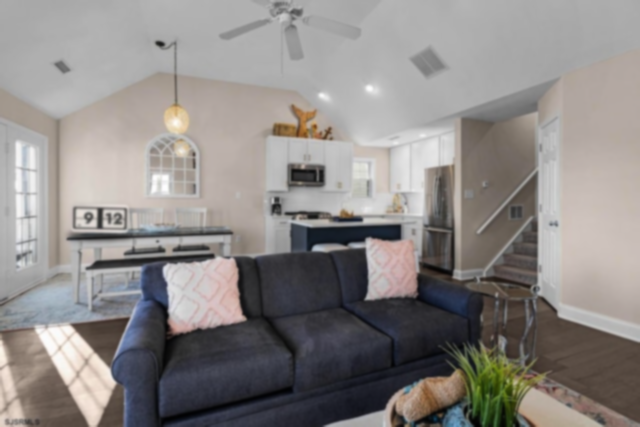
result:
9,12
